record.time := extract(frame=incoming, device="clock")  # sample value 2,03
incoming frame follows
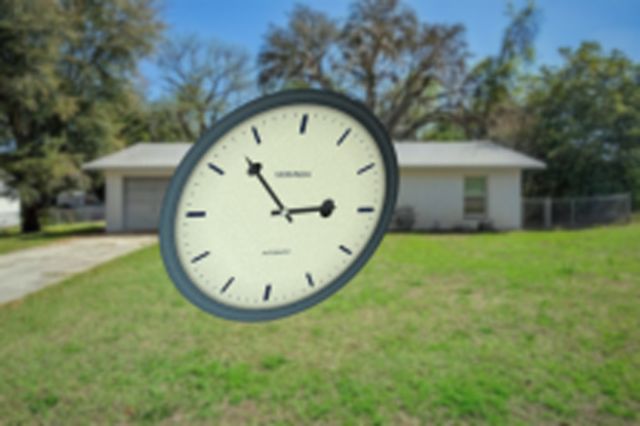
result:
2,53
